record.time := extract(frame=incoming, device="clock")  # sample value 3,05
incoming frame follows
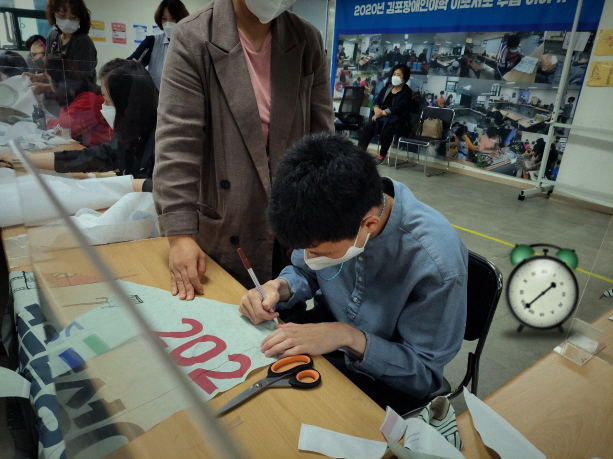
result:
1,38
